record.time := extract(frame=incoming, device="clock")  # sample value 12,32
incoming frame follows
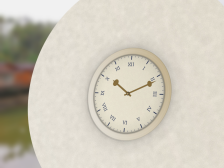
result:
10,11
